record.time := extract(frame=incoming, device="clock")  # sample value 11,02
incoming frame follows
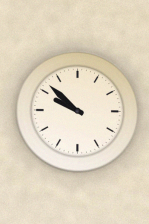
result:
9,52
